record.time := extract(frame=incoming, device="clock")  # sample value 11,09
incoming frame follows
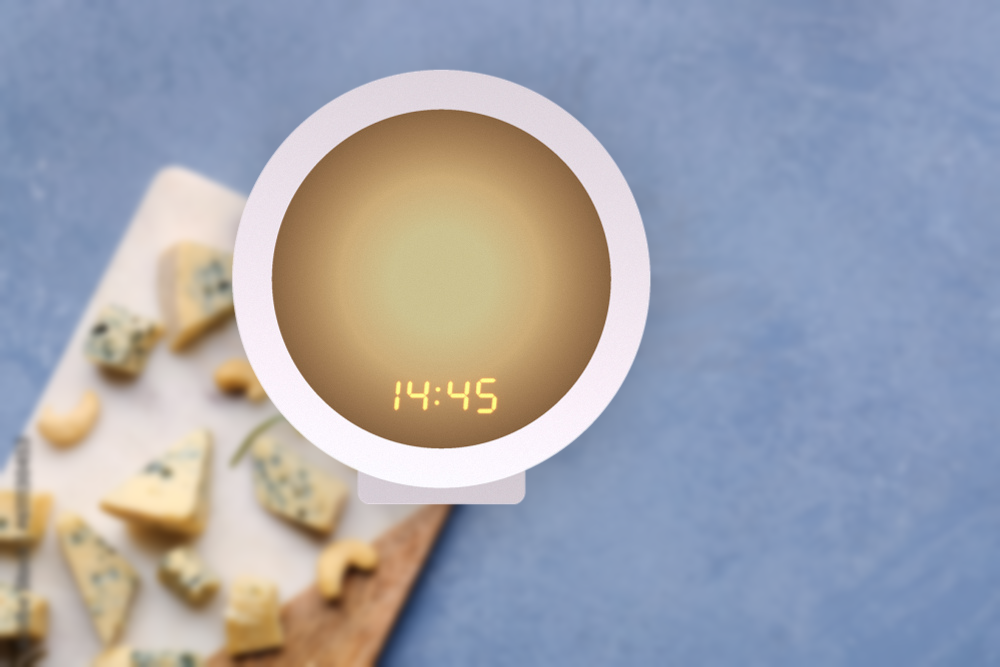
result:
14,45
